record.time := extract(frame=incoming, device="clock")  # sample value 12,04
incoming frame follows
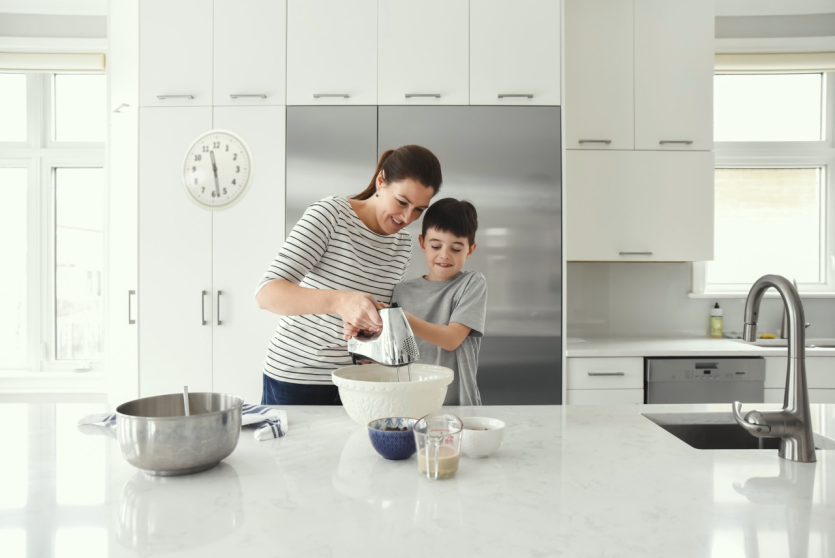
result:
11,28
